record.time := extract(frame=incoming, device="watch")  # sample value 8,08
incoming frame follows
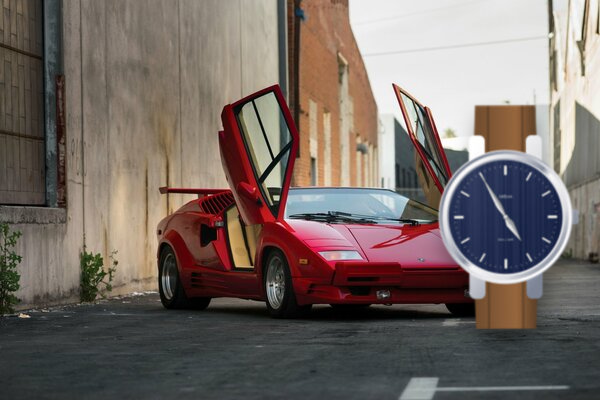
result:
4,55
